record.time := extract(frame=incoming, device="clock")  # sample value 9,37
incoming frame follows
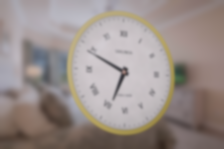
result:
6,49
